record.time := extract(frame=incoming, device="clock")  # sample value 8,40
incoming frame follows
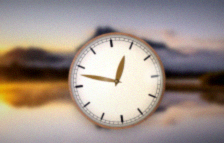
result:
12,48
